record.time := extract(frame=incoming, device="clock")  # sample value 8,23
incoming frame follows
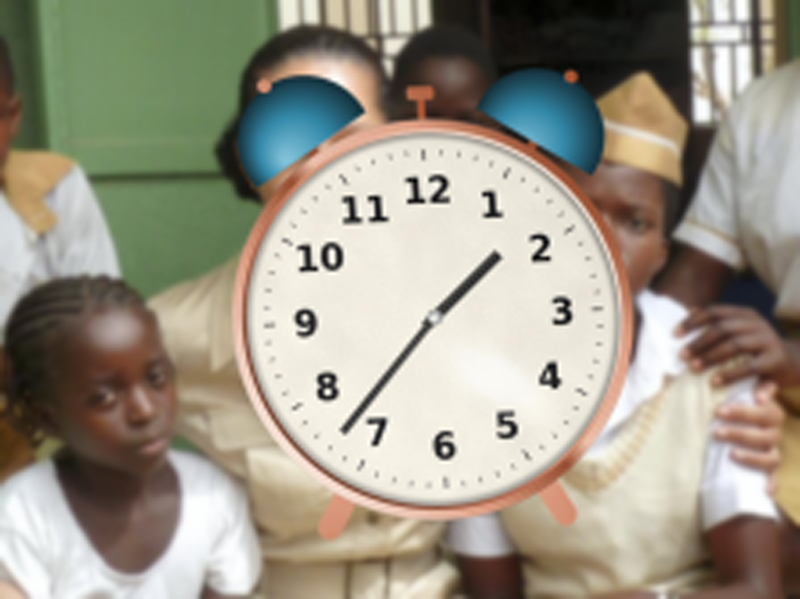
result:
1,37
